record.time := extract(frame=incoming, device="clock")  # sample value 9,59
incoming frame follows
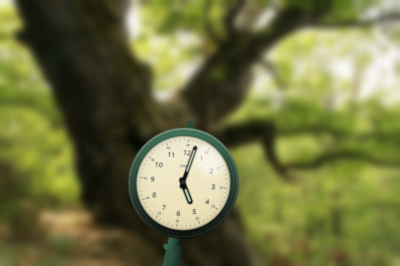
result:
5,02
